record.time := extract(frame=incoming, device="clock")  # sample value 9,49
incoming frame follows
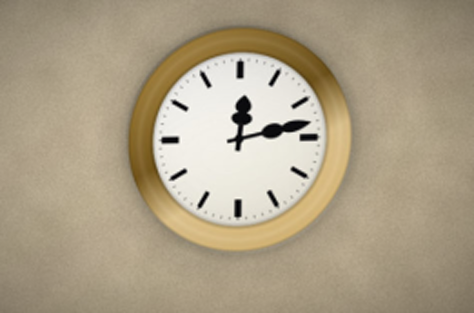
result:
12,13
